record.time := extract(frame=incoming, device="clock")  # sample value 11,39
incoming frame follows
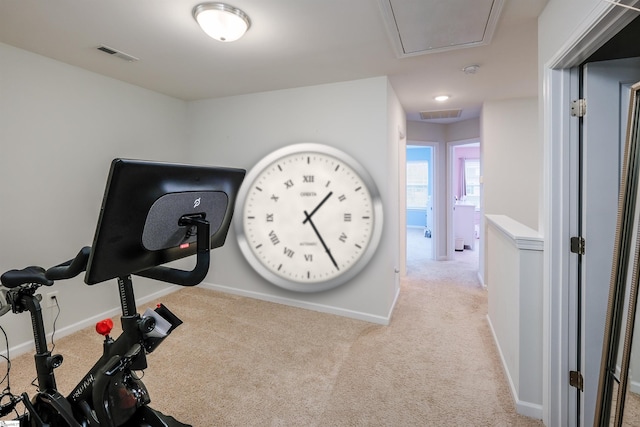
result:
1,25
